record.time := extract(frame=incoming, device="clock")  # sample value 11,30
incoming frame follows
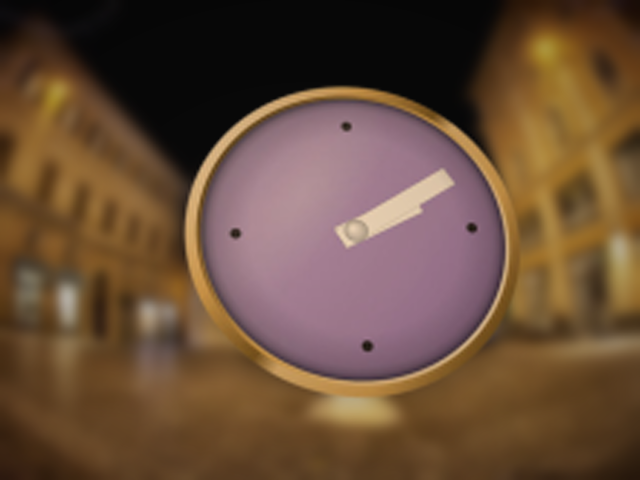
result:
2,10
